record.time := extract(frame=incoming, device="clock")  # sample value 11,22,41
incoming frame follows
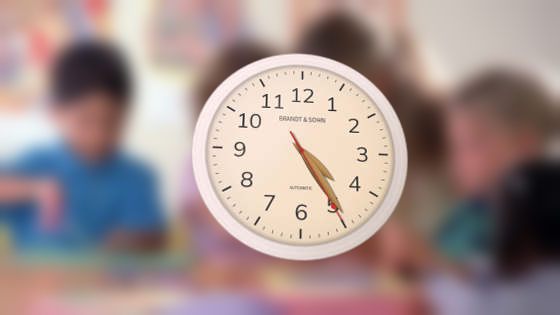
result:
4,24,25
